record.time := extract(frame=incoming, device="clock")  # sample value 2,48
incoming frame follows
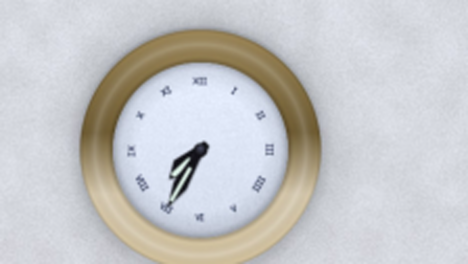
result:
7,35
